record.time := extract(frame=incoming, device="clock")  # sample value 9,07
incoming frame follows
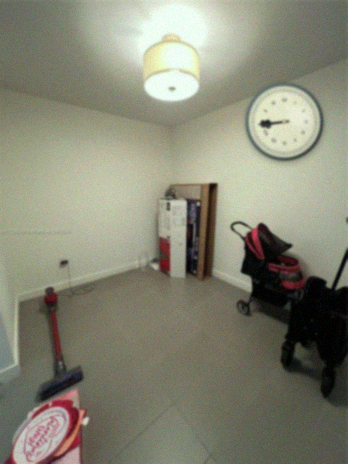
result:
8,44
